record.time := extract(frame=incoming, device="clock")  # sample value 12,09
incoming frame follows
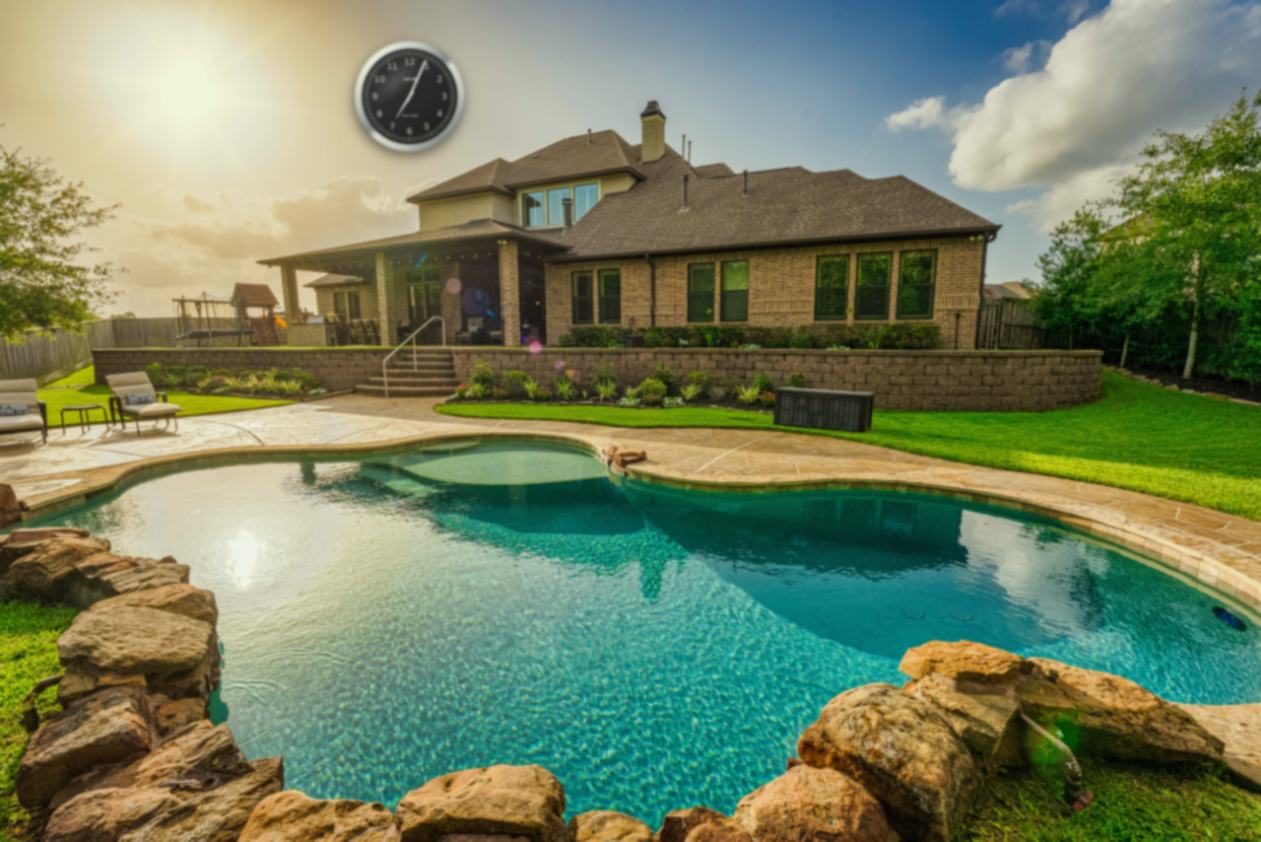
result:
7,04
